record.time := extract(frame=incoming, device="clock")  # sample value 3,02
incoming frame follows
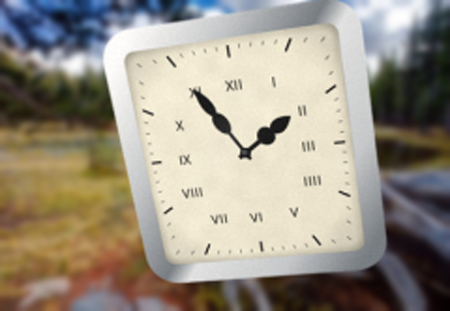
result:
1,55
